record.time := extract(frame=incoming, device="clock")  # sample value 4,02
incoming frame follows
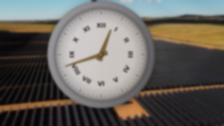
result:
12,42
